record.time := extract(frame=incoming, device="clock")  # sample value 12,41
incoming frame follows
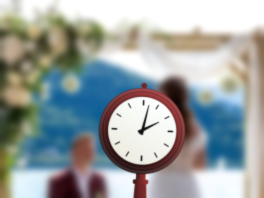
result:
2,02
